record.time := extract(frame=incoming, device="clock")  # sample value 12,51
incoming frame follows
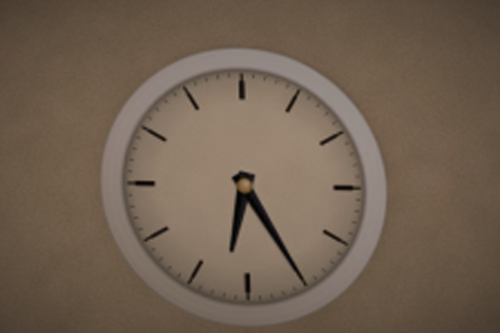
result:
6,25
